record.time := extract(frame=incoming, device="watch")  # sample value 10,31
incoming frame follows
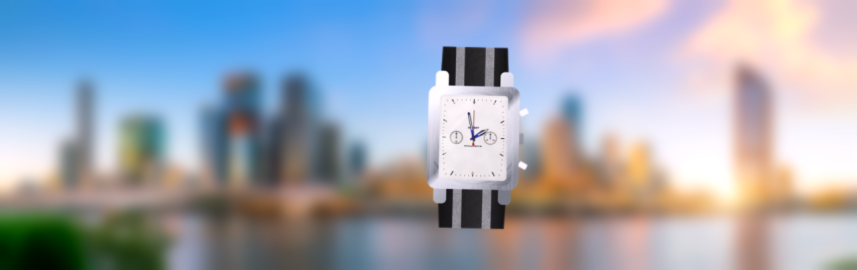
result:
1,58
